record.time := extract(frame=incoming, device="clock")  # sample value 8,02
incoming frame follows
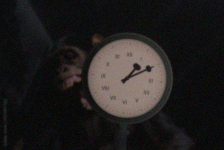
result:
1,10
